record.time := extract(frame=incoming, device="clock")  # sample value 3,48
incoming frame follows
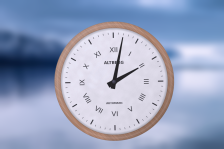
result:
2,02
